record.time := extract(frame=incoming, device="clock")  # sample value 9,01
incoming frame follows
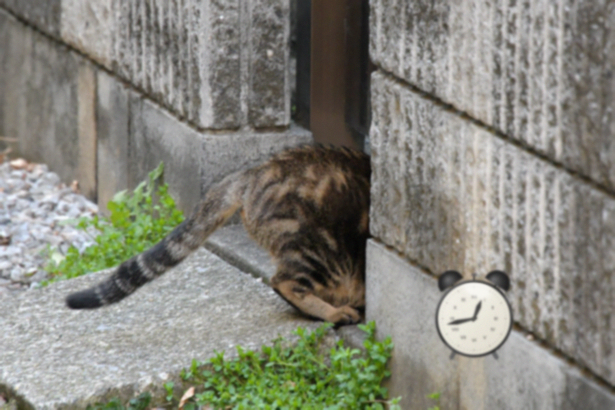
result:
12,43
